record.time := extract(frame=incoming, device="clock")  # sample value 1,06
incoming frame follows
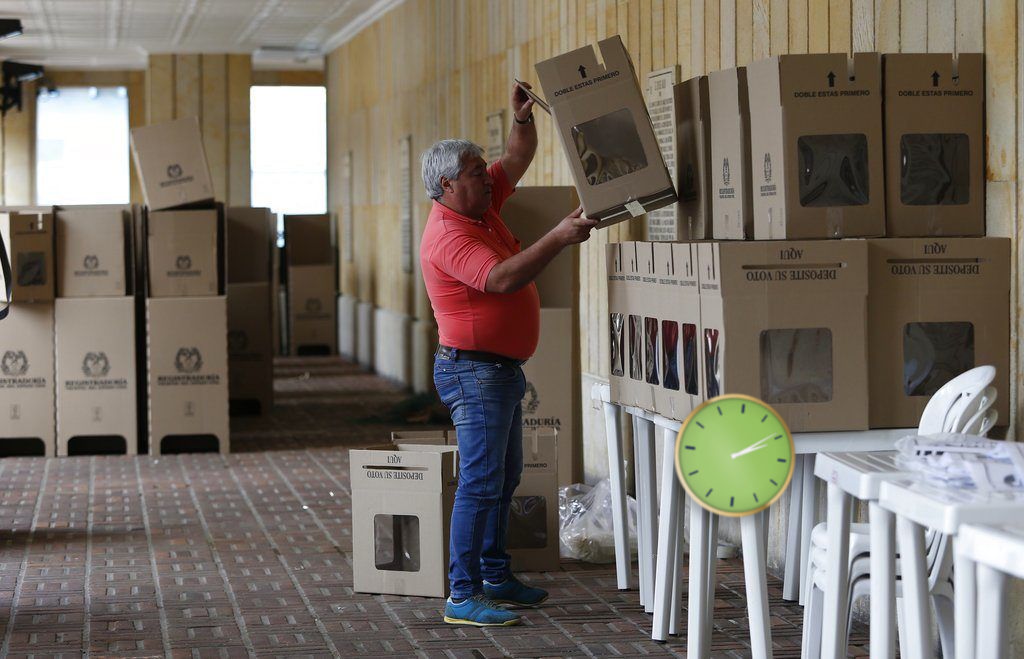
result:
2,09
